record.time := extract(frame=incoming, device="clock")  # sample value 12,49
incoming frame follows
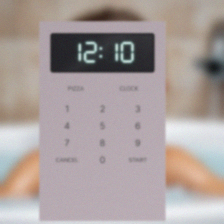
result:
12,10
